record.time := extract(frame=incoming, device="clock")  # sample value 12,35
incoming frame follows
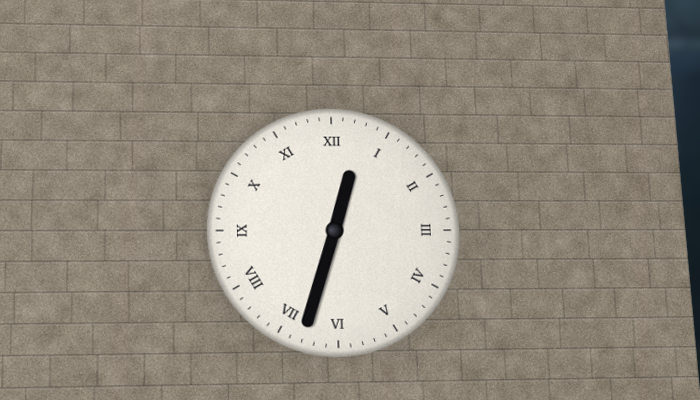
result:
12,33
